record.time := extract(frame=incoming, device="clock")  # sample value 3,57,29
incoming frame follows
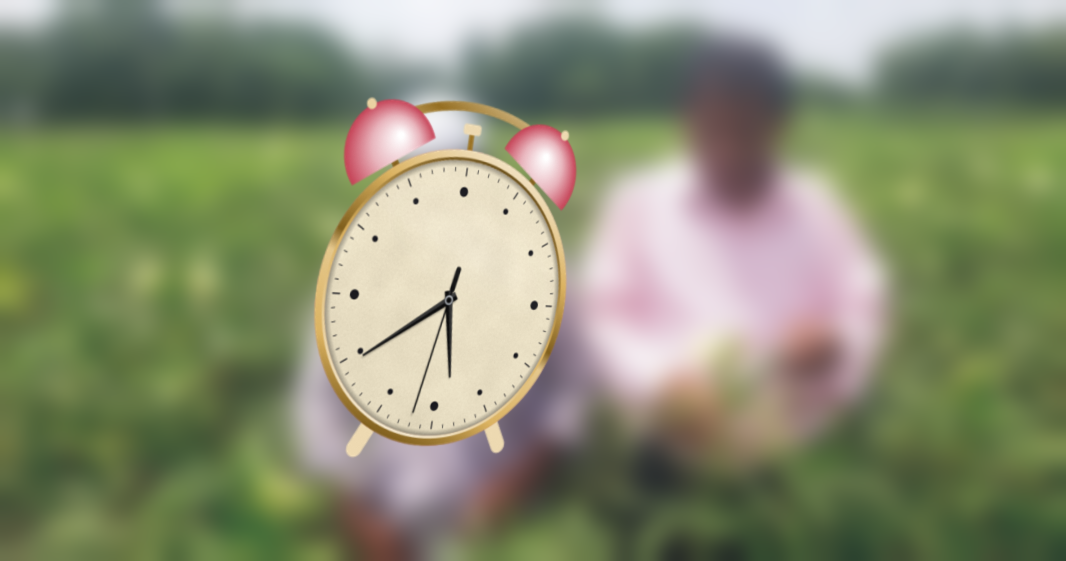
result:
5,39,32
